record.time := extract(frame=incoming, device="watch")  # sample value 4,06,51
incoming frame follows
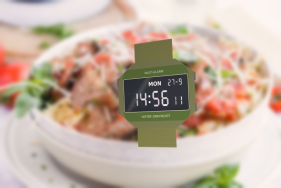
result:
14,56,11
